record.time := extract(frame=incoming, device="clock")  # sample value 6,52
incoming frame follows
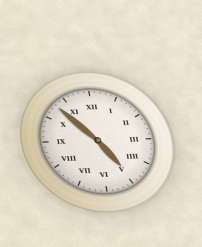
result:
4,53
